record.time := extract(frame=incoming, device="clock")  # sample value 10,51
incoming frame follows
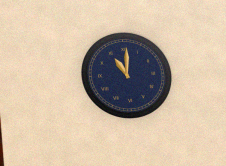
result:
11,01
